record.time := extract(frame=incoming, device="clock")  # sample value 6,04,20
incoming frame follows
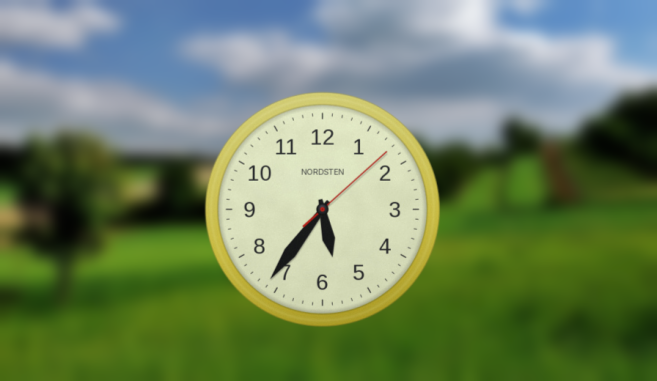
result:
5,36,08
